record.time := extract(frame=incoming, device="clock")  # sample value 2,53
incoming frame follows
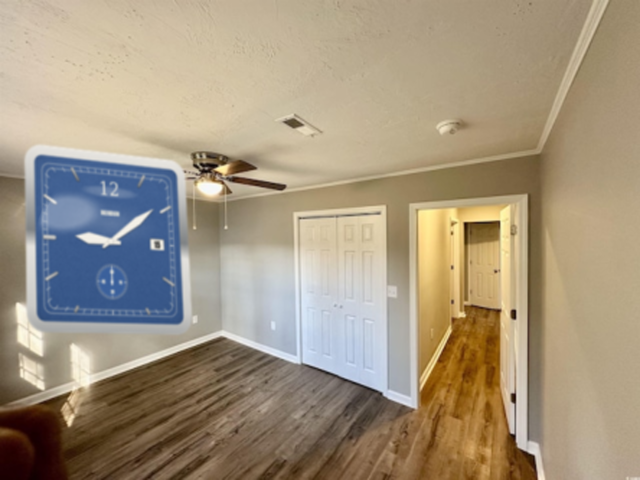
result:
9,09
